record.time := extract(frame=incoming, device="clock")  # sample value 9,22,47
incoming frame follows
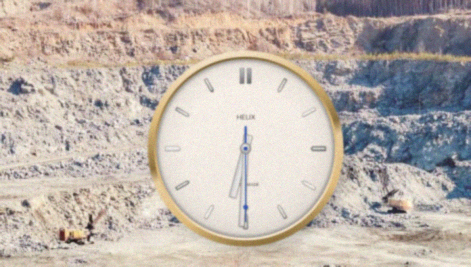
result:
6,30,30
